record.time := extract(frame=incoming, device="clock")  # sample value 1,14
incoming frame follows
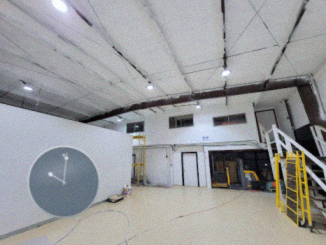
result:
10,01
